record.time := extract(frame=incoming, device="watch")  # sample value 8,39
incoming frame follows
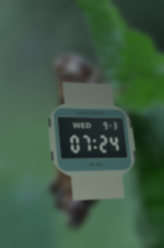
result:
7,24
